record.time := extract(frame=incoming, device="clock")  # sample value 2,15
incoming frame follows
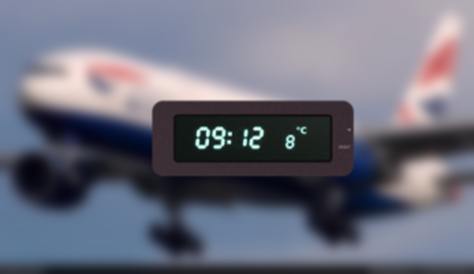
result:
9,12
